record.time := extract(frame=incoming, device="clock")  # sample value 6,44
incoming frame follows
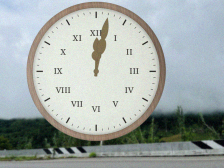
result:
12,02
